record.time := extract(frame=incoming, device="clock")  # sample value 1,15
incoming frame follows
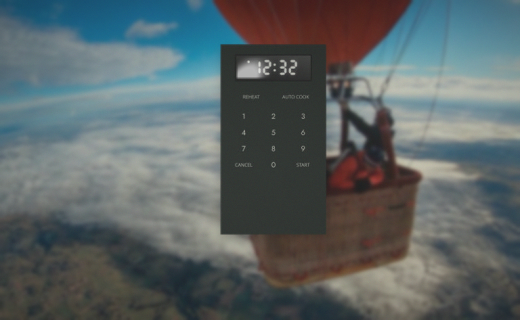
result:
12,32
